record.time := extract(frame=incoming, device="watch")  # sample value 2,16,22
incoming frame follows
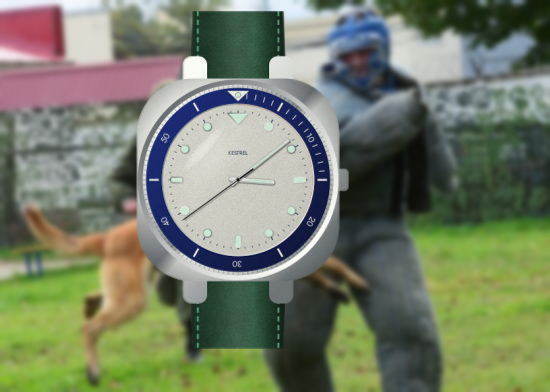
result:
3,08,39
